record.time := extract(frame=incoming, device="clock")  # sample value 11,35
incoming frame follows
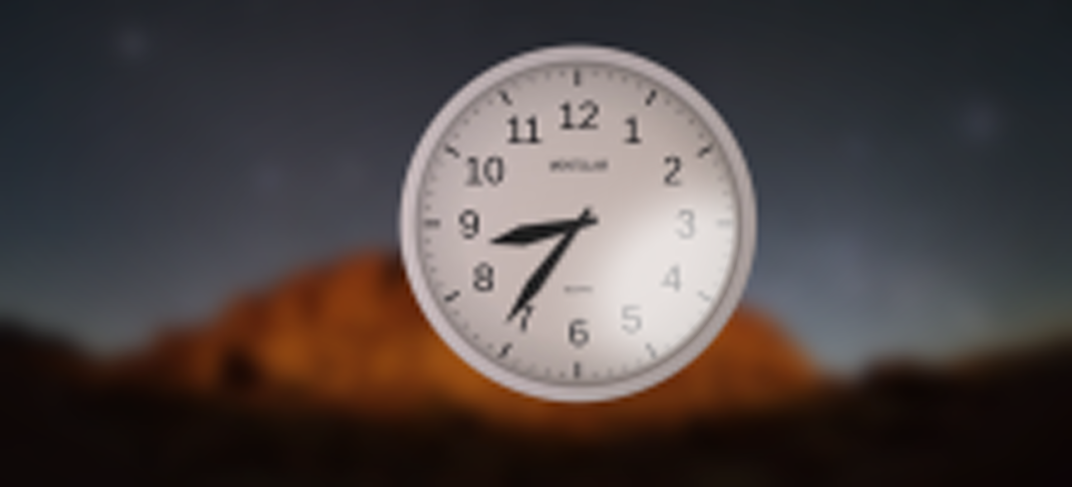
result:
8,36
